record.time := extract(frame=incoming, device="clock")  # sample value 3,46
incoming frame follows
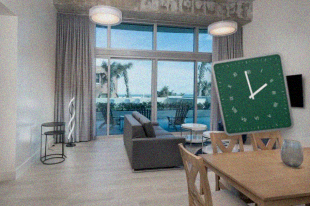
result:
1,59
